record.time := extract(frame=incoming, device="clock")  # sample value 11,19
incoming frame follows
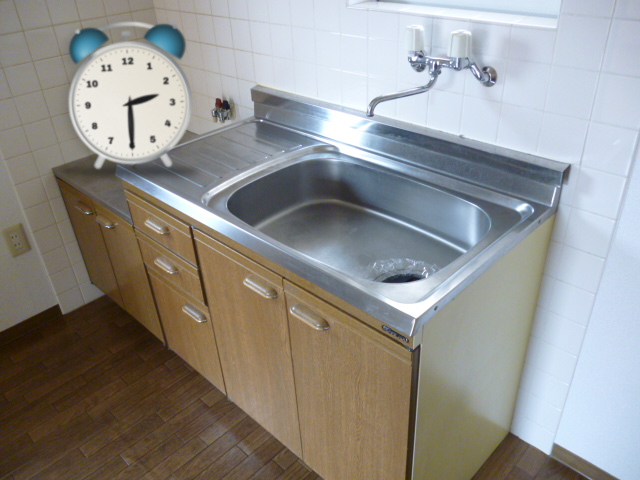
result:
2,30
